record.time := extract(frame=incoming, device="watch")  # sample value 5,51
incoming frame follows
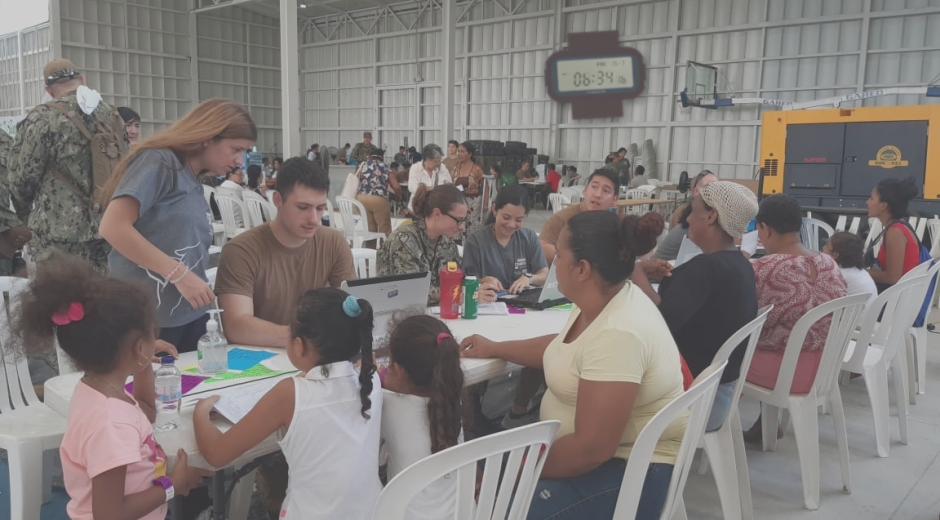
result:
6,34
